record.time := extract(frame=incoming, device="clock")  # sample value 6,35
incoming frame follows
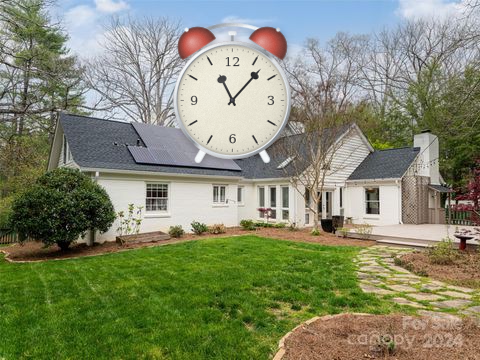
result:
11,07
